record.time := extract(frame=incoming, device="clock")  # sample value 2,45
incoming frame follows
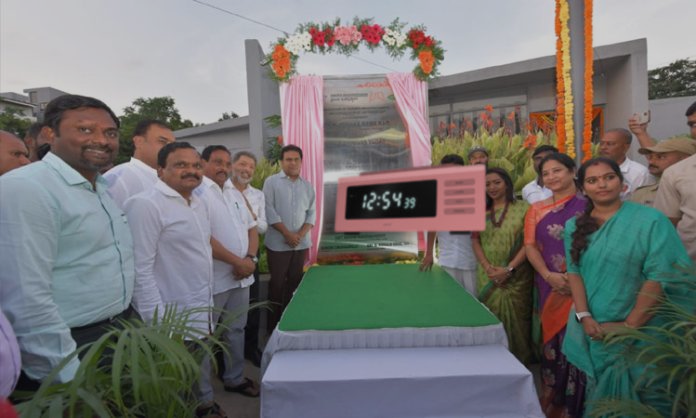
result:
12,54
